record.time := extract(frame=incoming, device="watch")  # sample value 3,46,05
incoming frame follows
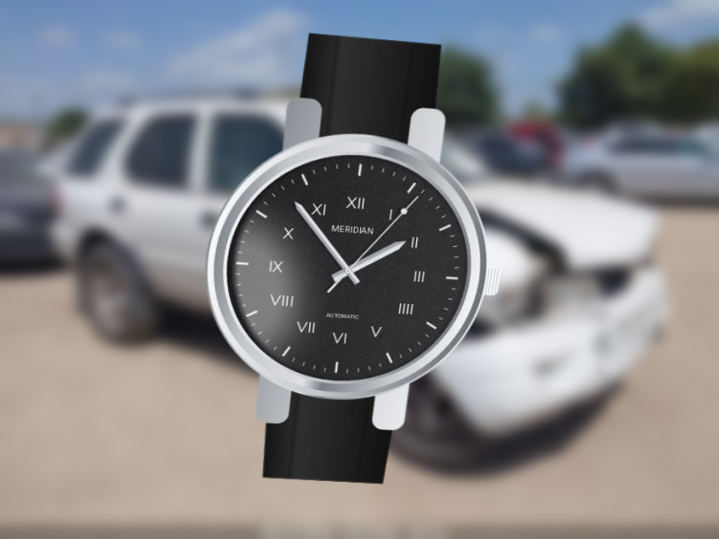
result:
1,53,06
